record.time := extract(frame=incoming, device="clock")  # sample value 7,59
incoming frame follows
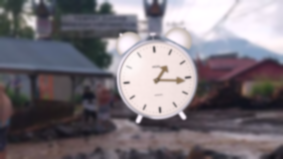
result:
1,16
